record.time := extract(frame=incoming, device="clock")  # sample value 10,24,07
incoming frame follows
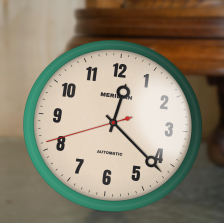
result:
12,21,41
